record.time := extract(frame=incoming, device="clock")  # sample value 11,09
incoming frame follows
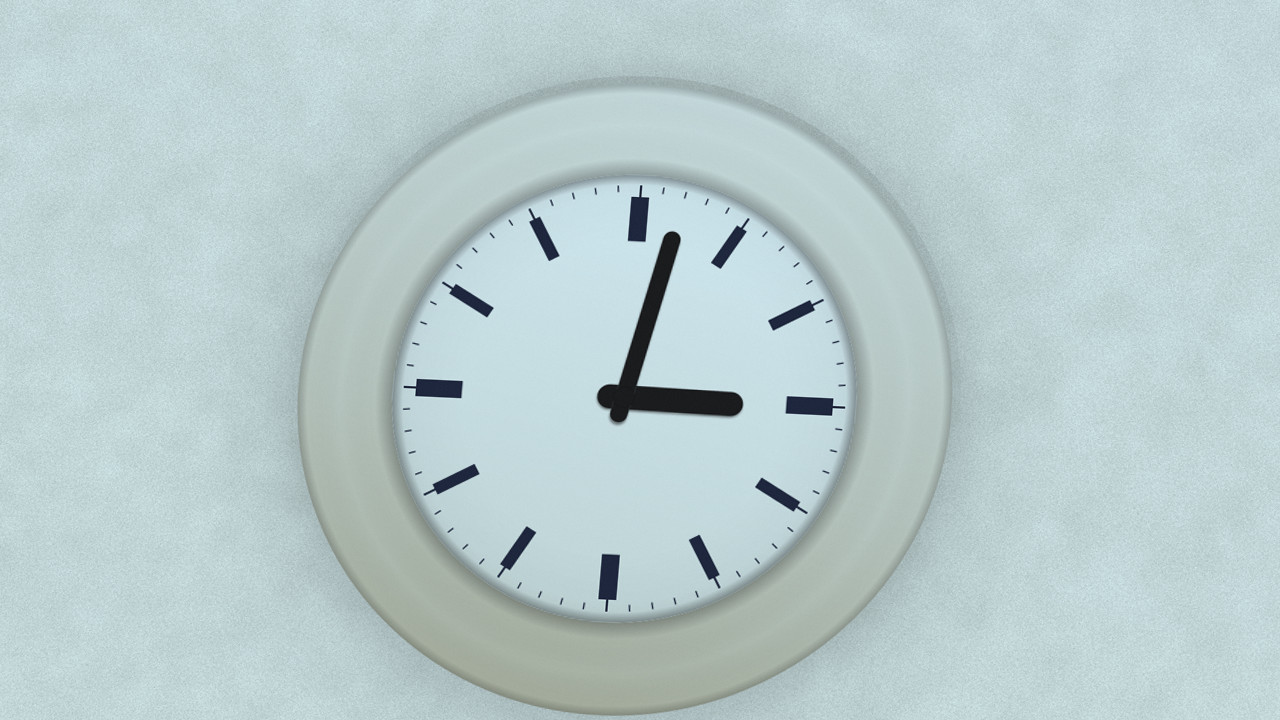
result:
3,02
